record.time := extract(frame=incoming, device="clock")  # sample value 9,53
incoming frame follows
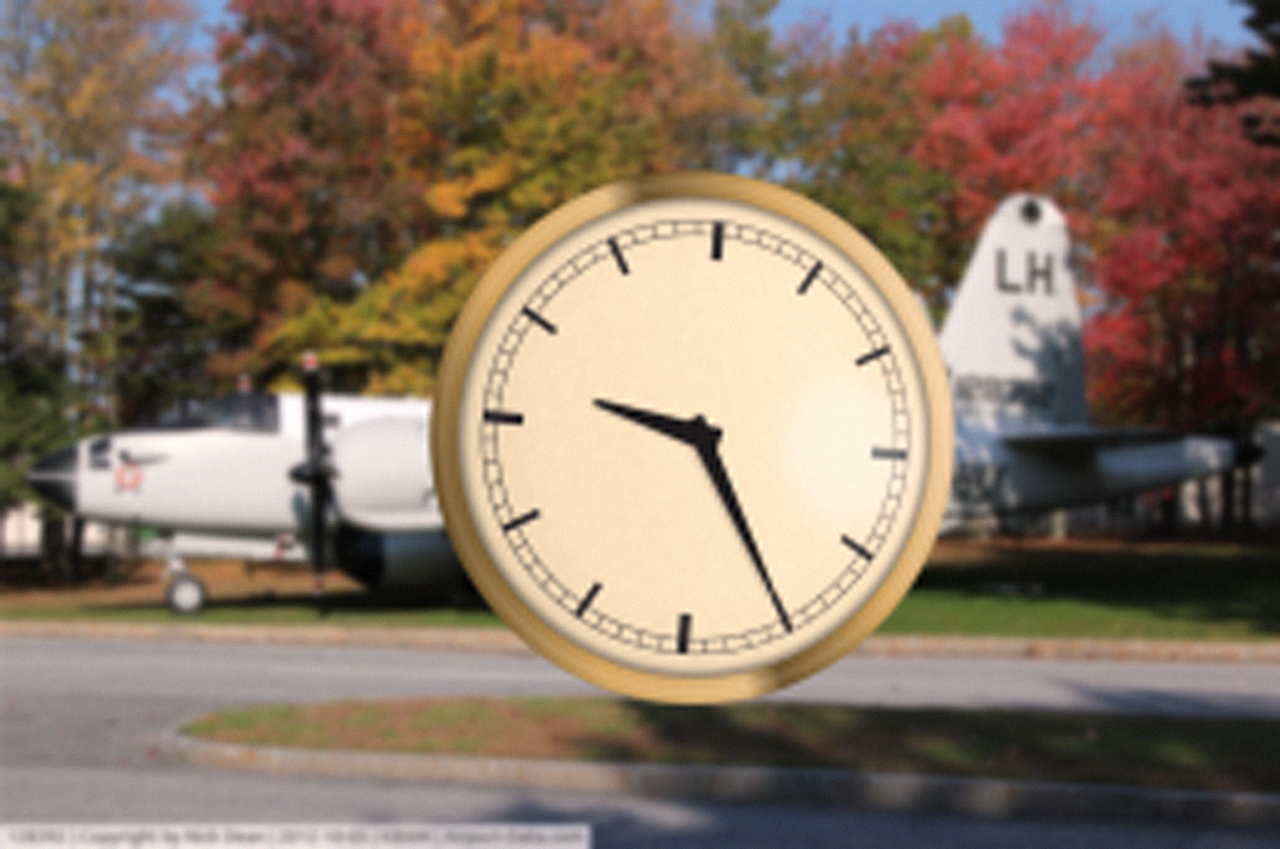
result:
9,25
